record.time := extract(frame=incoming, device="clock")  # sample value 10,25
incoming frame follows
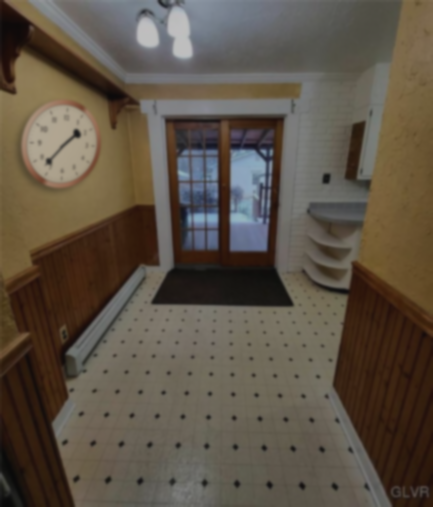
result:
1,37
